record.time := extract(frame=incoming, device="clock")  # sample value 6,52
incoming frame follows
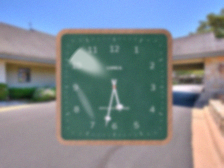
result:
5,32
